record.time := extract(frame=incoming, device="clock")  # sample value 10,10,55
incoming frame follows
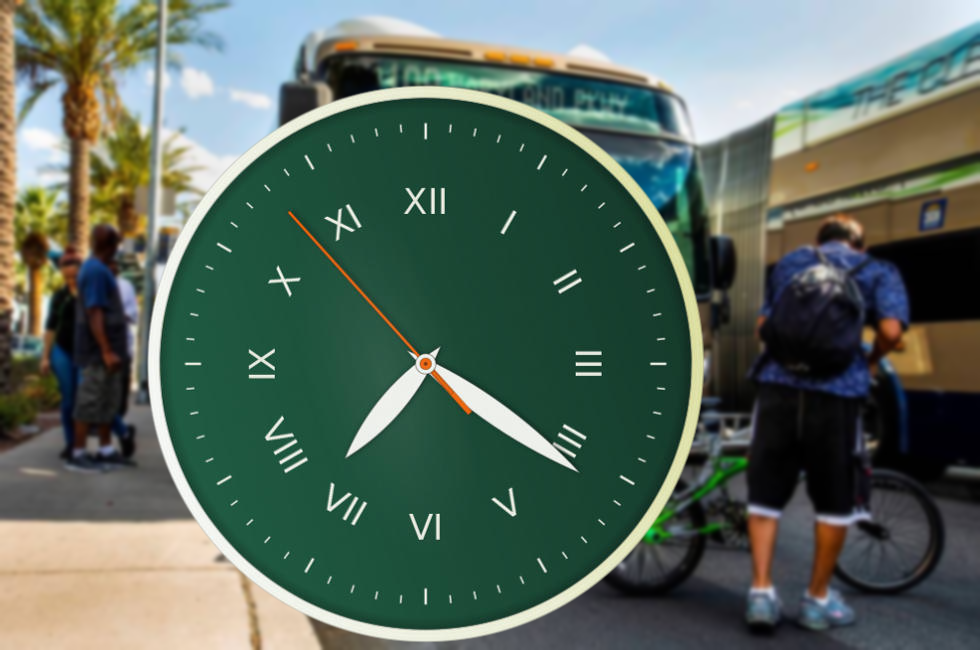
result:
7,20,53
